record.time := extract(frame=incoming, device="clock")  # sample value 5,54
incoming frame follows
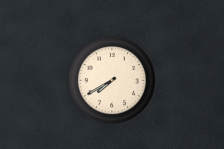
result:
7,40
